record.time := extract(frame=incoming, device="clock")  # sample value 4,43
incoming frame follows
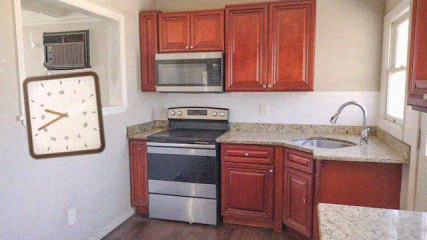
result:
9,41
